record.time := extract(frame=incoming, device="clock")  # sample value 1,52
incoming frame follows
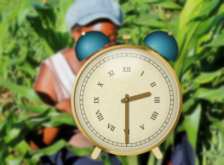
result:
2,30
